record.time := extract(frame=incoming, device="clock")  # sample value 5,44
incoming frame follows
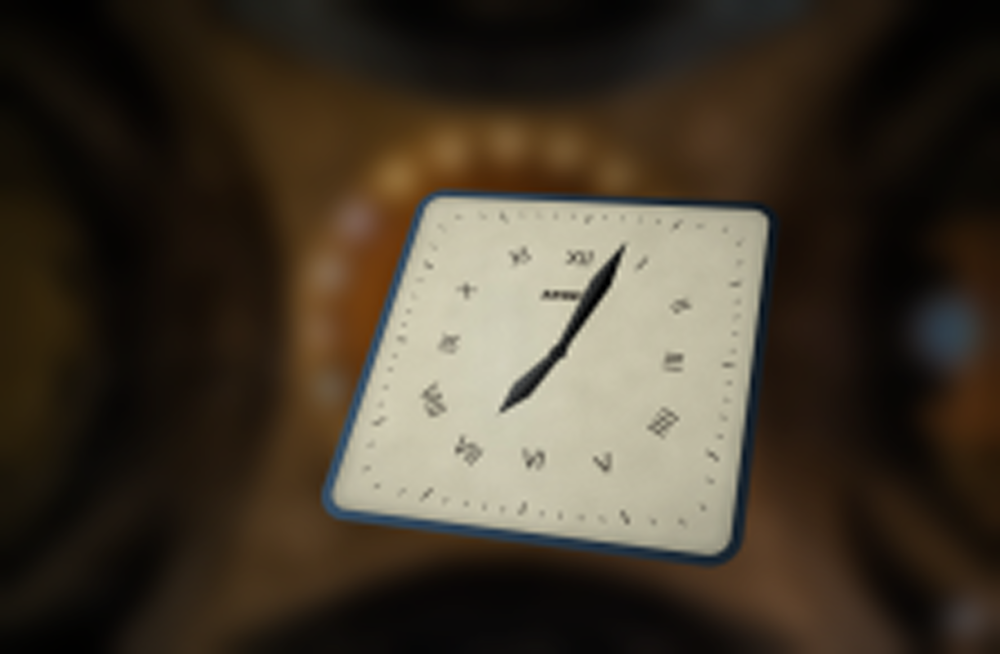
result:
7,03
